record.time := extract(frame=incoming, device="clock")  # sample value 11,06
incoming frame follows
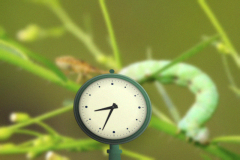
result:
8,34
